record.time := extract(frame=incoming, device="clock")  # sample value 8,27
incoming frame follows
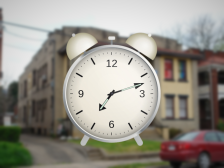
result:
7,12
